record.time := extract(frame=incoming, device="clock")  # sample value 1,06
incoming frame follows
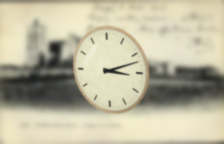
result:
3,12
